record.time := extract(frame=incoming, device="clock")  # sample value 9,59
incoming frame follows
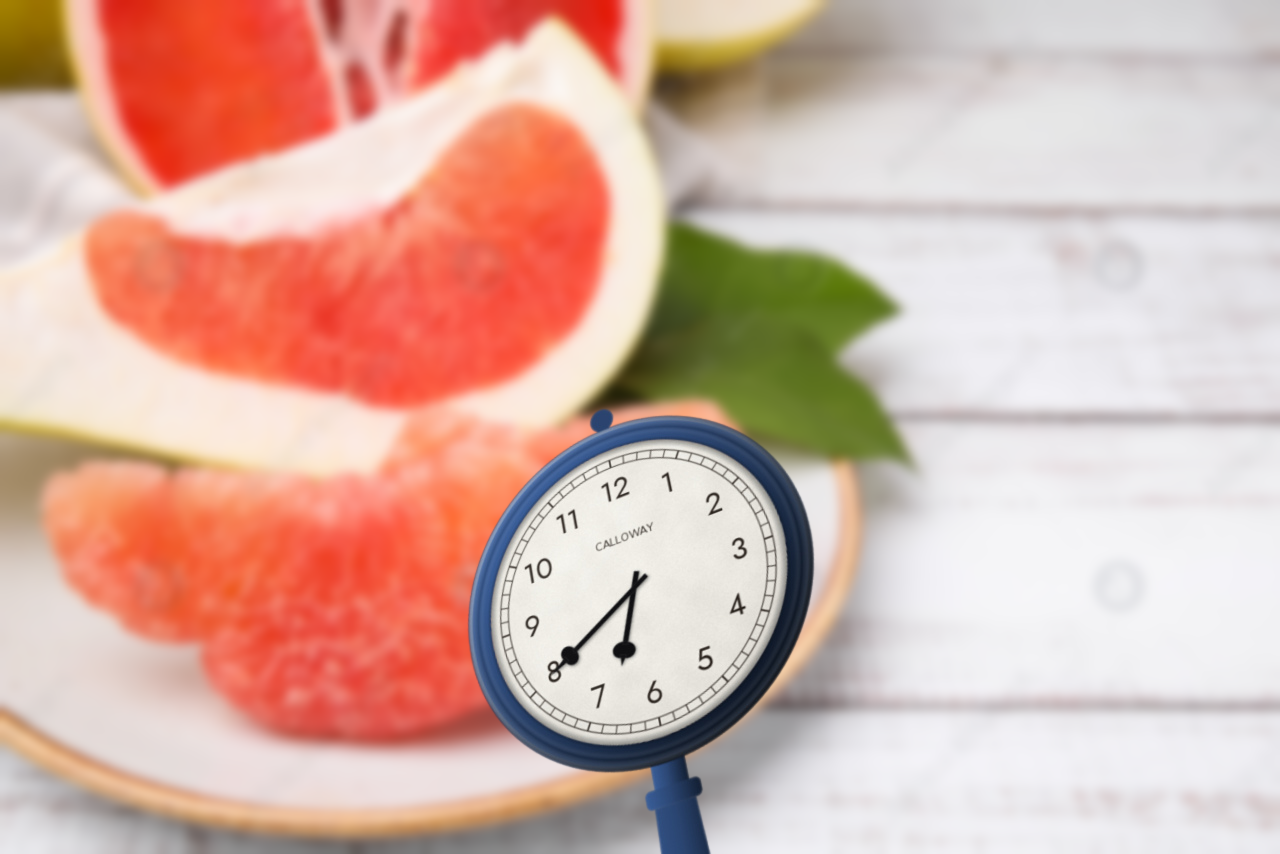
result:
6,40
